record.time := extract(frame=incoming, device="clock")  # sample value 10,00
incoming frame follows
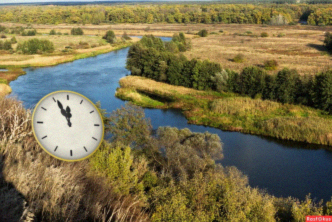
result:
11,56
